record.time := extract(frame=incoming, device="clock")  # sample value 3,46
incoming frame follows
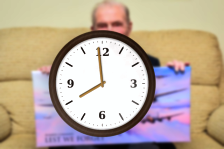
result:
7,59
